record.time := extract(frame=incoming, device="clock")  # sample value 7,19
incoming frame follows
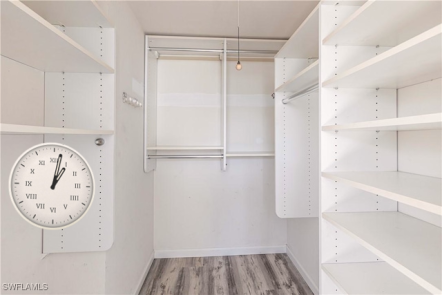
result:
1,02
